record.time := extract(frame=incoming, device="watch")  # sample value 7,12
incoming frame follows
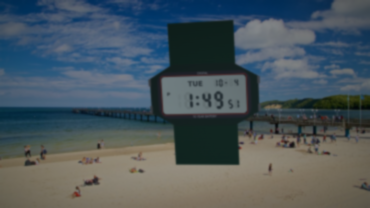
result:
1,49
